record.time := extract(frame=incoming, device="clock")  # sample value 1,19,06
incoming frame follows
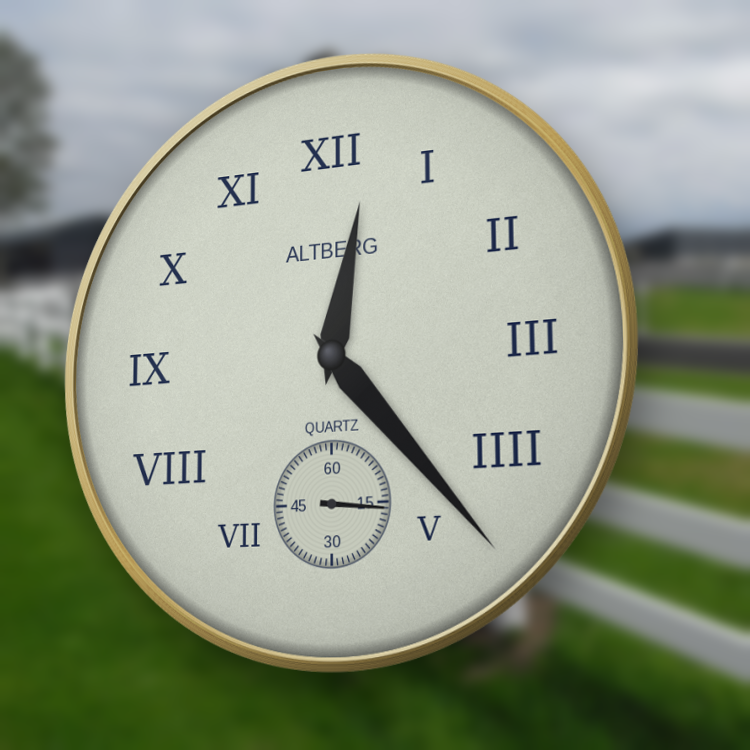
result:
12,23,16
